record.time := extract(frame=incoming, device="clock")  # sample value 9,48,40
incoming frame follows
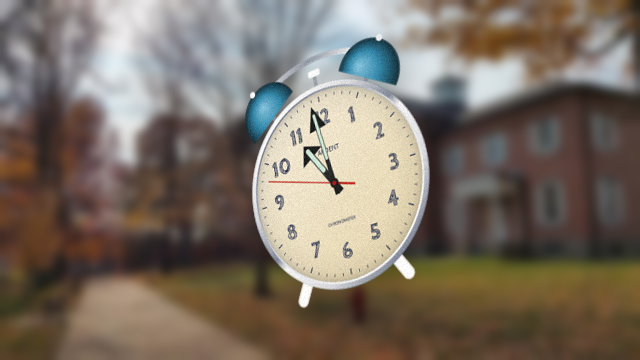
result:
10,58,48
